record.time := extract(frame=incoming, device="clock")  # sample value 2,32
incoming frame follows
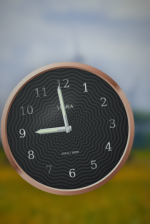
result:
8,59
